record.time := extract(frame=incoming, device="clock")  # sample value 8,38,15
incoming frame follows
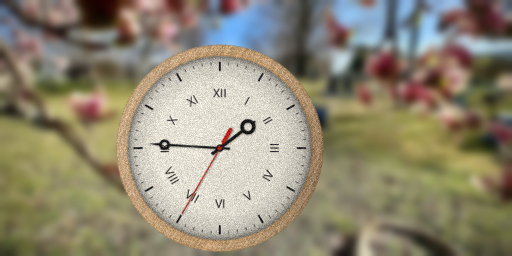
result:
1,45,35
